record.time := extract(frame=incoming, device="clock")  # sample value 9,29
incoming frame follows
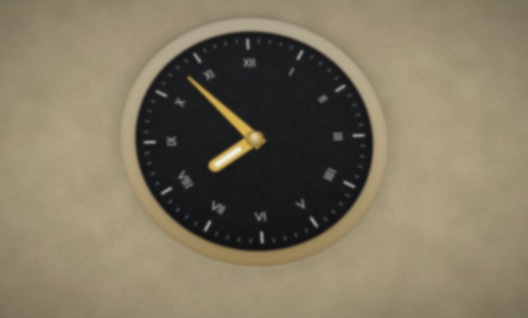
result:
7,53
